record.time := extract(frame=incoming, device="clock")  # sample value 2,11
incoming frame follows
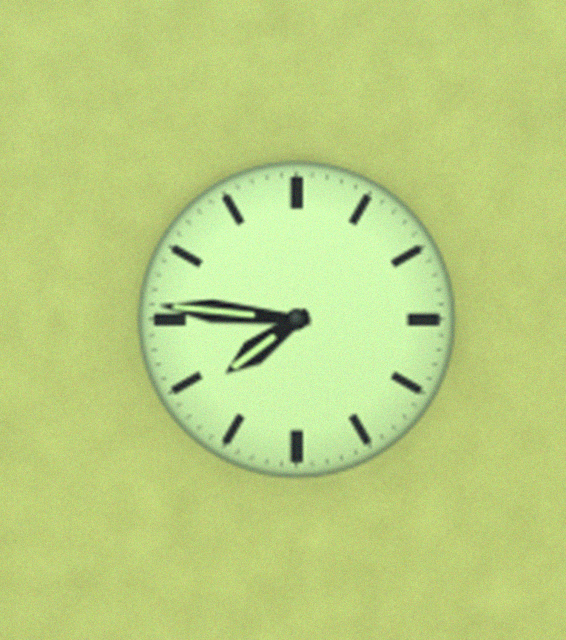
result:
7,46
